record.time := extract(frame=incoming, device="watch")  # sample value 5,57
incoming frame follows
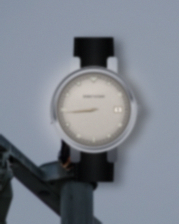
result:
8,44
